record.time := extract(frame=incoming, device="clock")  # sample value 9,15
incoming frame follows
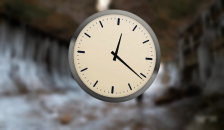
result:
12,21
